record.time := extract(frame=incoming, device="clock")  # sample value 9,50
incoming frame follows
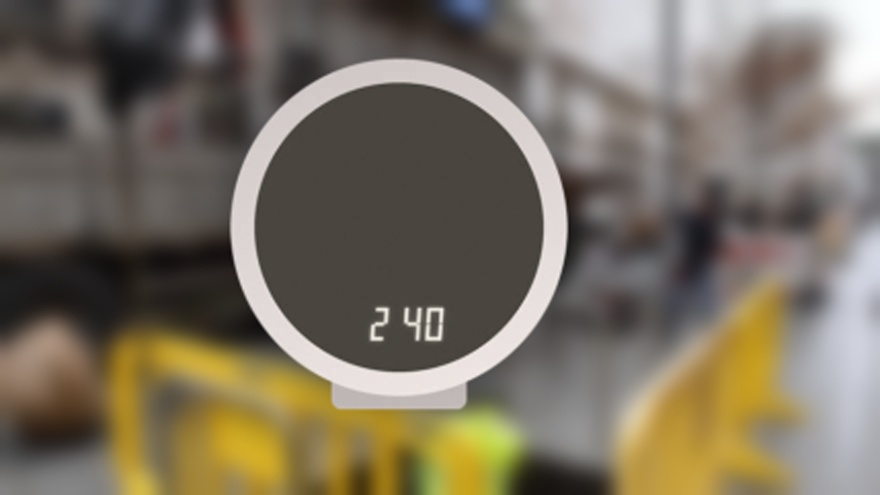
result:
2,40
